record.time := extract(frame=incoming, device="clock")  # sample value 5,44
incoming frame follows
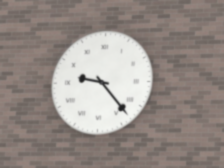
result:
9,23
